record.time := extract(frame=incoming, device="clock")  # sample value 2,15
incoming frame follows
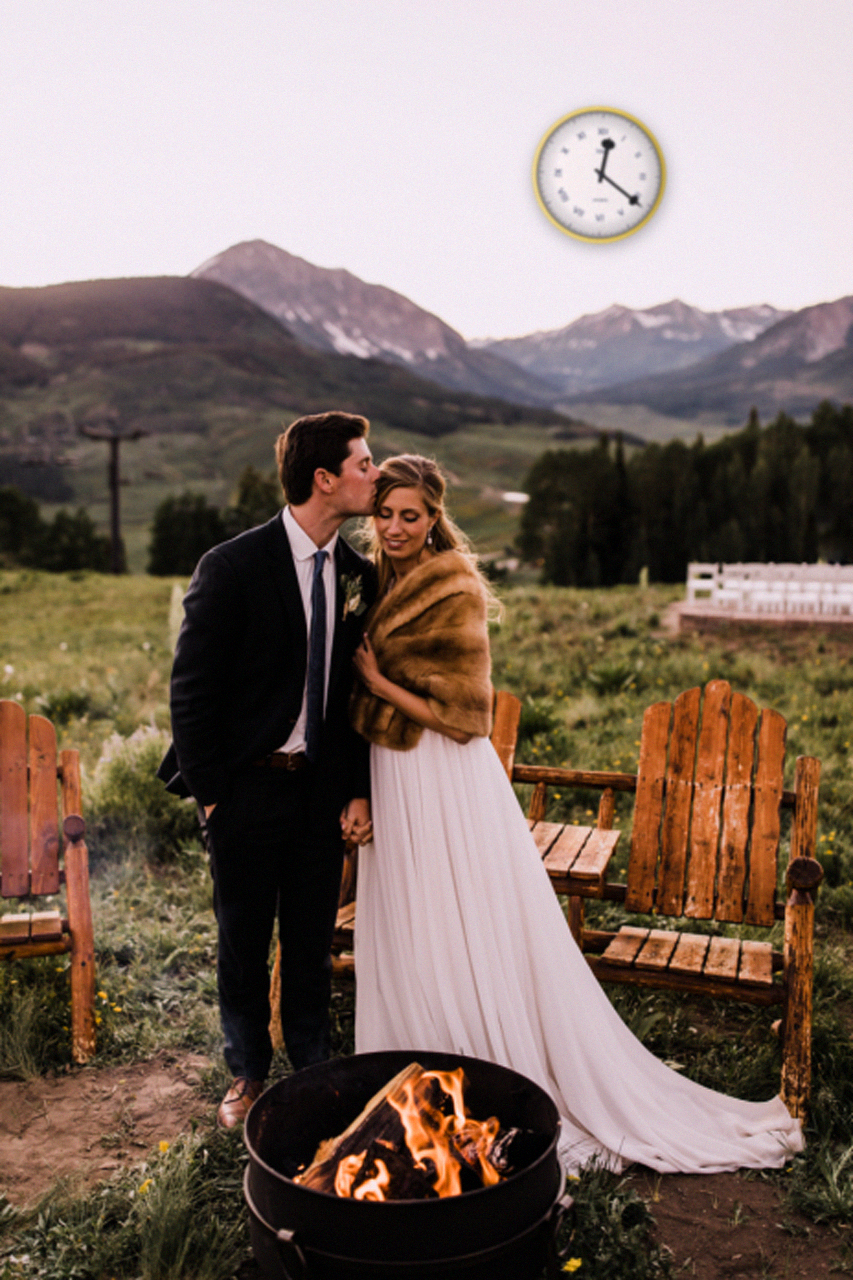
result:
12,21
